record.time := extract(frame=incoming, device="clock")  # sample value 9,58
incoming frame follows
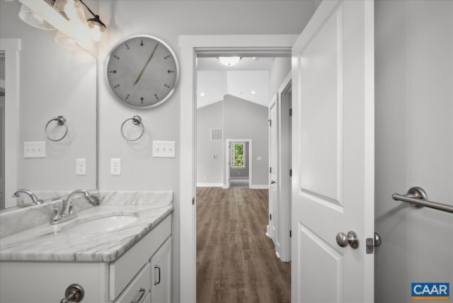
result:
7,05
